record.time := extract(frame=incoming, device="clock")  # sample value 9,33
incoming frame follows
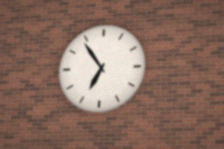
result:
6,54
